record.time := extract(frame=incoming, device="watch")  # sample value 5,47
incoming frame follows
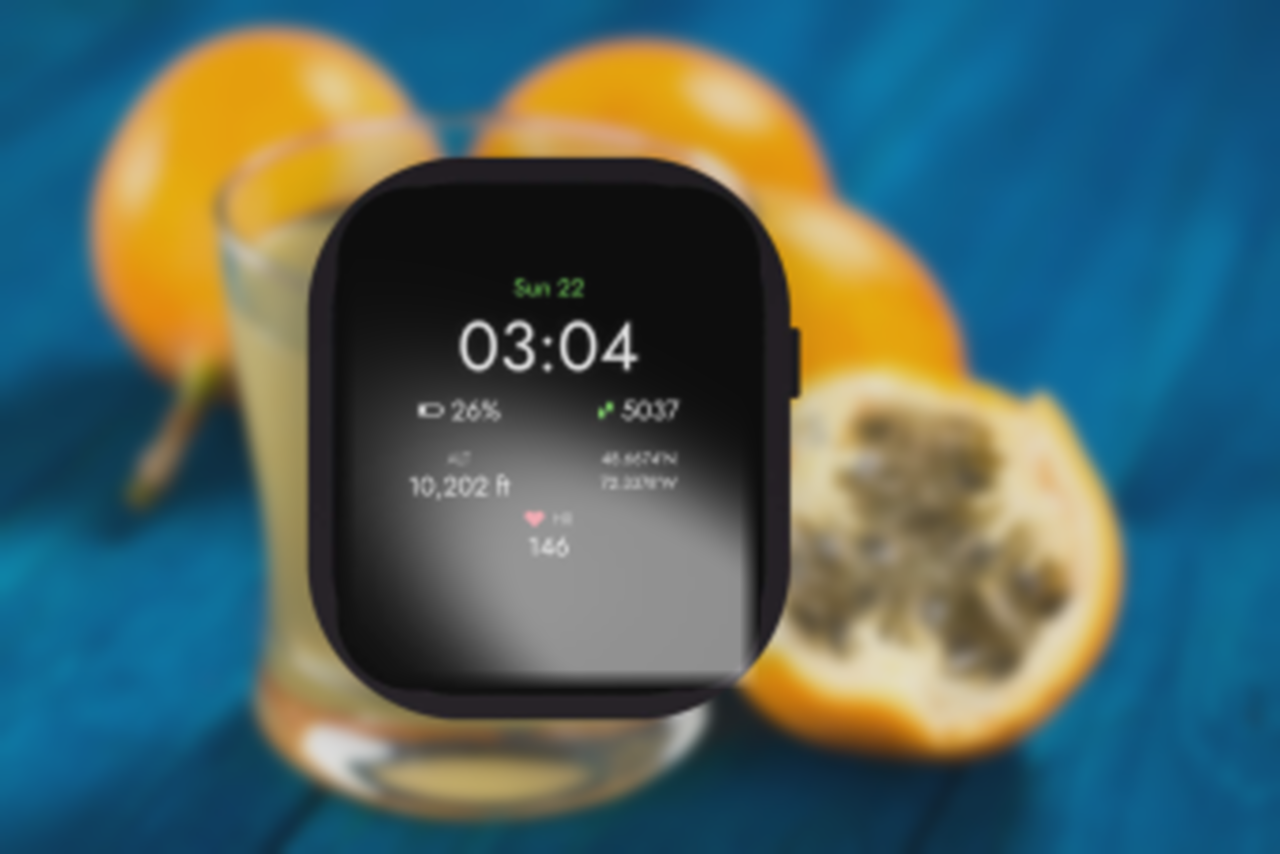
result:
3,04
